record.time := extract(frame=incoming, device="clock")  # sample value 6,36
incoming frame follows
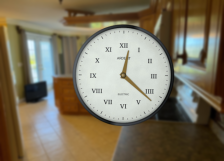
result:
12,22
